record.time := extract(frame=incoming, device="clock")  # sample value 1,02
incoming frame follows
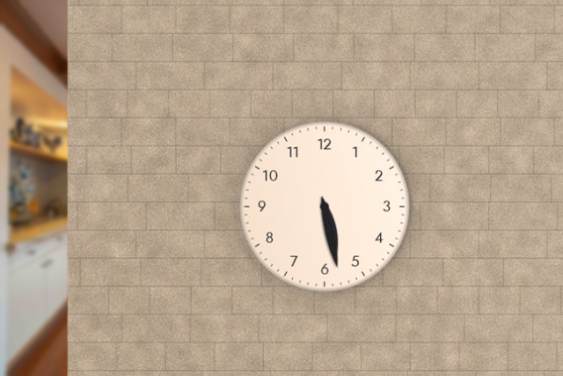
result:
5,28
